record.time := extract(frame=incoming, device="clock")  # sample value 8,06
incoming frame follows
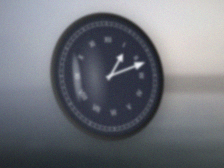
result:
1,12
